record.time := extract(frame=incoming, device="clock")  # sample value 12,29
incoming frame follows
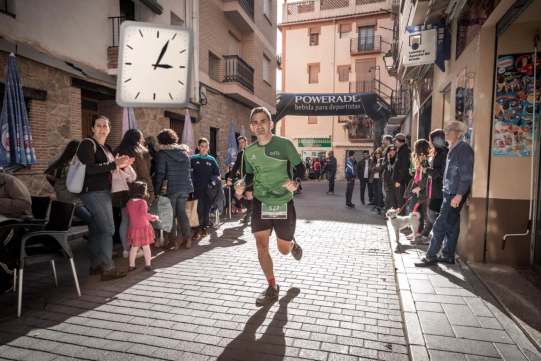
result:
3,04
